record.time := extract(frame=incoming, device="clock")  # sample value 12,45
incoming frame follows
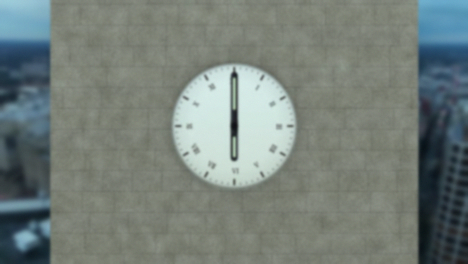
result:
6,00
